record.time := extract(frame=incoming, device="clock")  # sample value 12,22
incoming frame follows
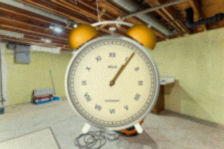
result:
1,06
